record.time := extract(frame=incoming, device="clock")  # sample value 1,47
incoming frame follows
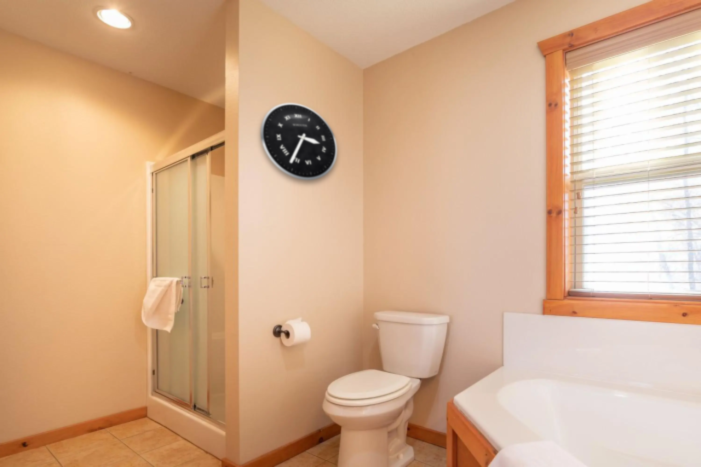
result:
3,36
